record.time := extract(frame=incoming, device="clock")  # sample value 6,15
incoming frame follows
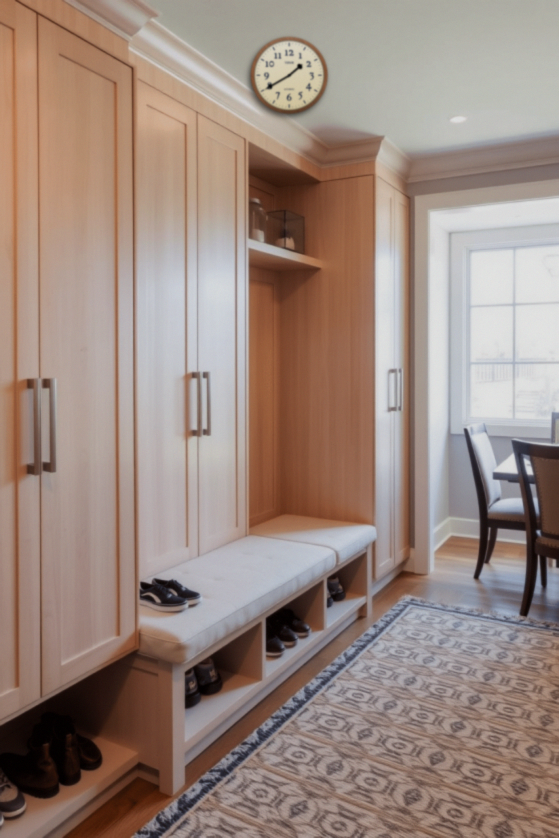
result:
1,40
